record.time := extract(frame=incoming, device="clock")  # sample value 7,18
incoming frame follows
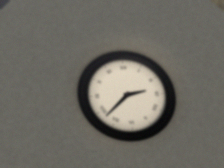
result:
2,38
